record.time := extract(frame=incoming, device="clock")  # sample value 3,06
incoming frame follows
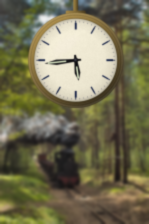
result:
5,44
